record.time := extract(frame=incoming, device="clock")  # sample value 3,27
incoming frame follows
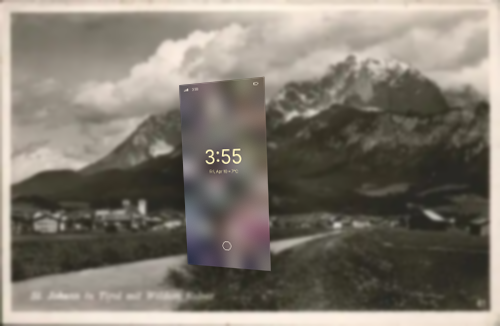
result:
3,55
